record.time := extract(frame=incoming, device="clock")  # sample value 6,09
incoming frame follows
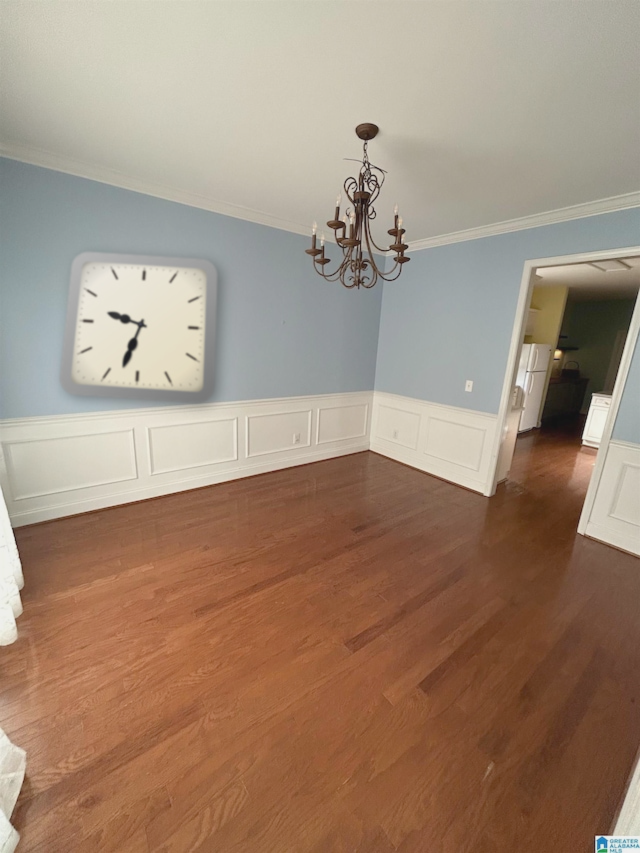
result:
9,33
